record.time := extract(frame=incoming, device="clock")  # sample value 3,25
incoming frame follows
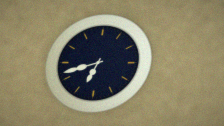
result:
6,42
